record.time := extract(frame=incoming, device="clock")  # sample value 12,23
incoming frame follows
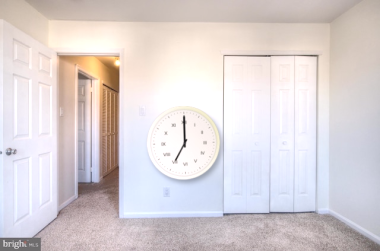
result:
7,00
